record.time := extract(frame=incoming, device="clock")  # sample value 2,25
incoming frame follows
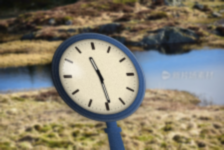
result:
11,29
